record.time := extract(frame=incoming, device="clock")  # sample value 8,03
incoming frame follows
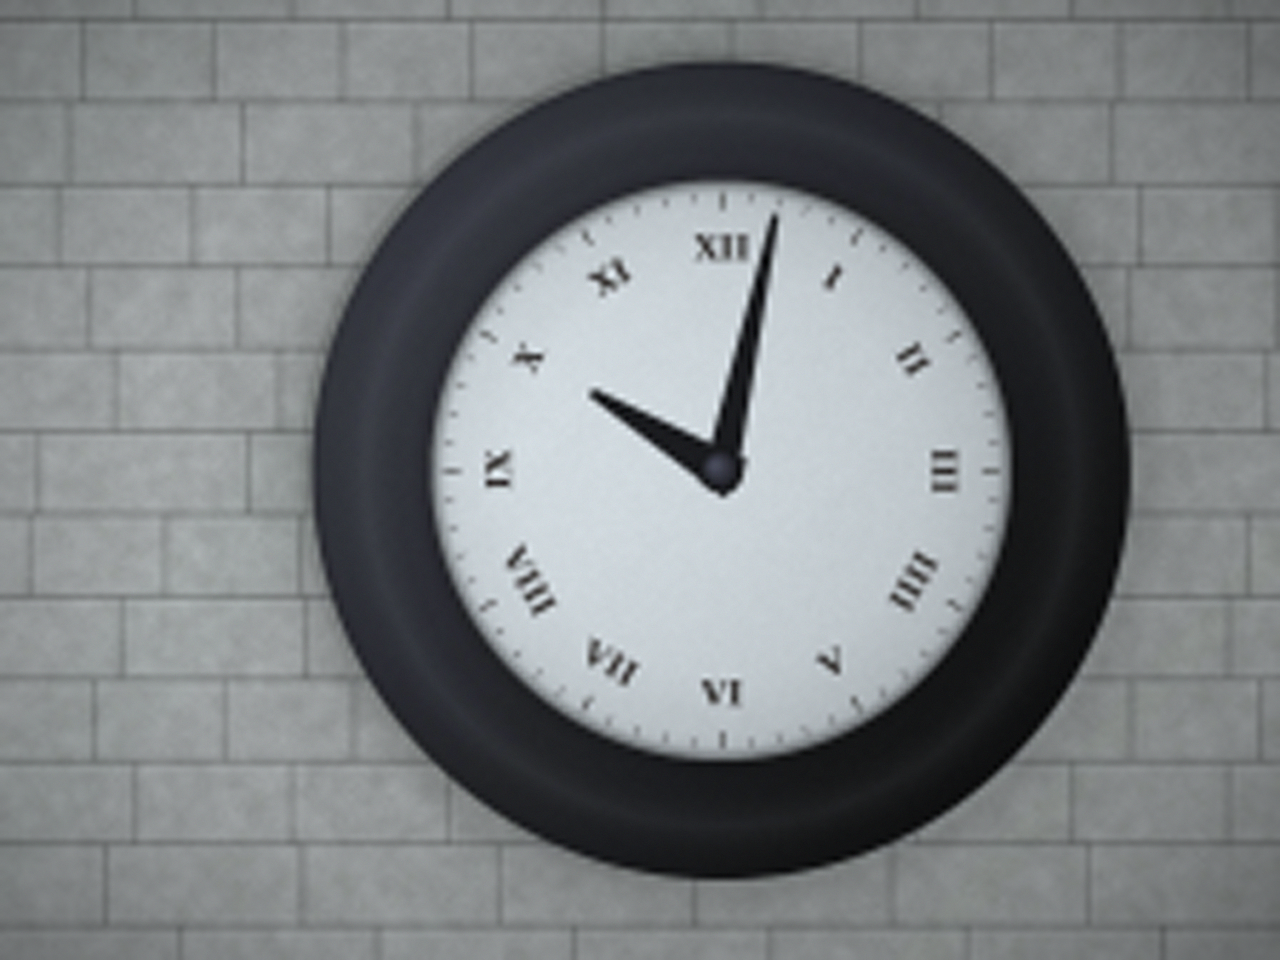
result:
10,02
